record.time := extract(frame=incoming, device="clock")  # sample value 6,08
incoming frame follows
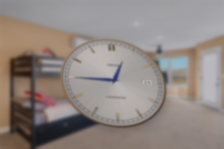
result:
12,45
